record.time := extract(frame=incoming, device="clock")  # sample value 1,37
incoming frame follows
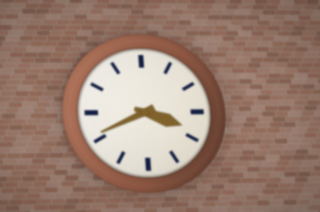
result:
3,41
